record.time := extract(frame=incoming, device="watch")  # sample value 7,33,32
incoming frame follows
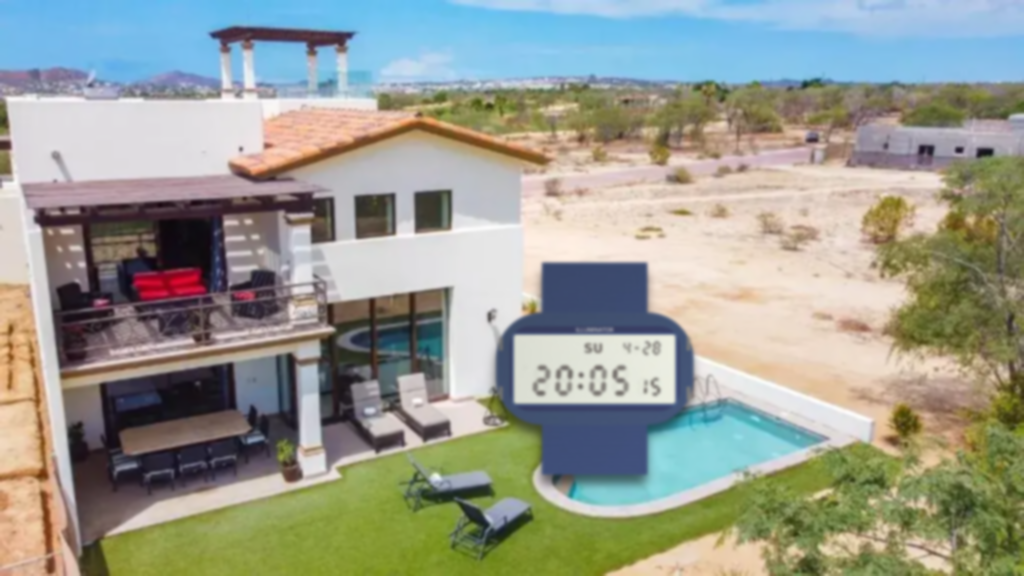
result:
20,05,15
